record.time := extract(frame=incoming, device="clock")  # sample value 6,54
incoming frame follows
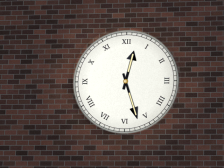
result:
12,27
